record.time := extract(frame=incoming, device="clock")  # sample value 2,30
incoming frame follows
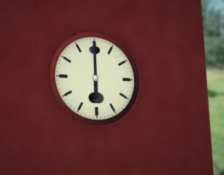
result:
6,00
